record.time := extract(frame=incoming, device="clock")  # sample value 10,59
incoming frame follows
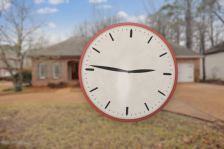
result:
2,46
